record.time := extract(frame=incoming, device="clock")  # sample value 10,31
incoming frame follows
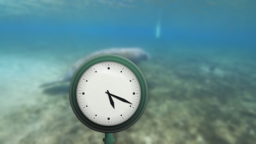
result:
5,19
